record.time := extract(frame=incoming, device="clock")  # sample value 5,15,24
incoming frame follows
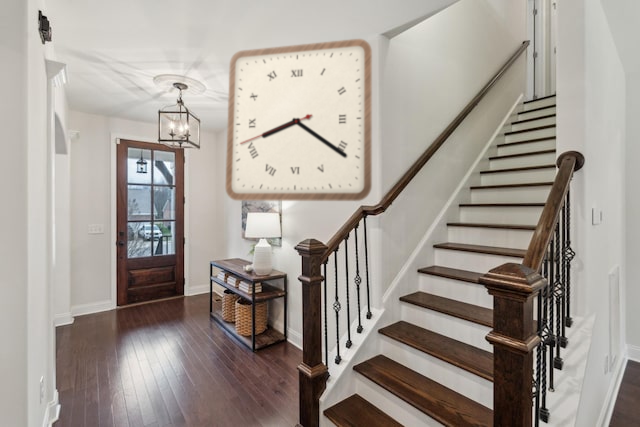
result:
8,20,42
